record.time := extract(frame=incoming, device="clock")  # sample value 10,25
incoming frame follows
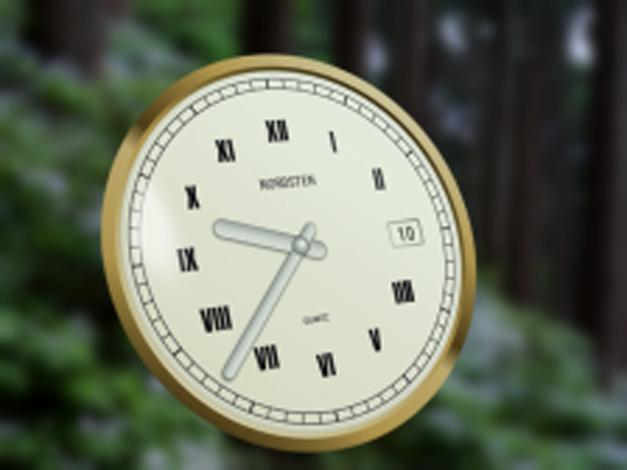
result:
9,37
